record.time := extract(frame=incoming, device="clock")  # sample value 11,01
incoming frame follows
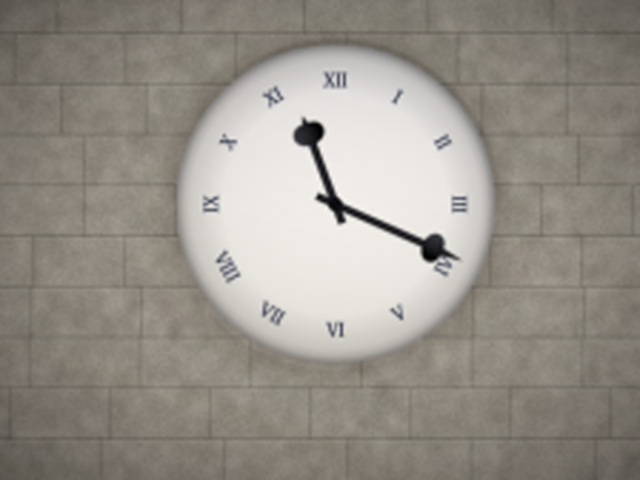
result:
11,19
